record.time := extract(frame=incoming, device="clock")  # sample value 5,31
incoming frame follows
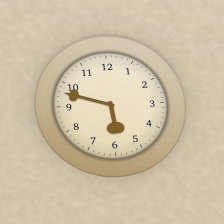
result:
5,48
